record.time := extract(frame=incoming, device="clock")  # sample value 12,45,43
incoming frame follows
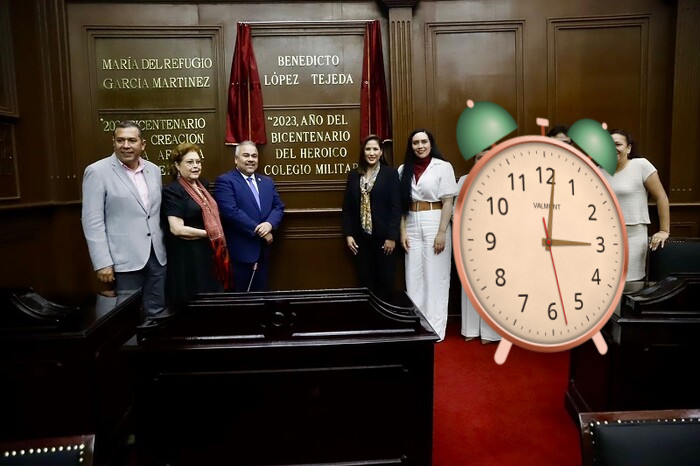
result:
3,01,28
